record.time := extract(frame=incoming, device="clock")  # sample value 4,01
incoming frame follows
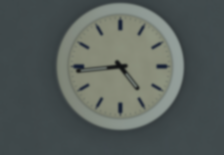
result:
4,44
